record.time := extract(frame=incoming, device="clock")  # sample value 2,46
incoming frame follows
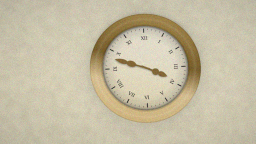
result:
3,48
